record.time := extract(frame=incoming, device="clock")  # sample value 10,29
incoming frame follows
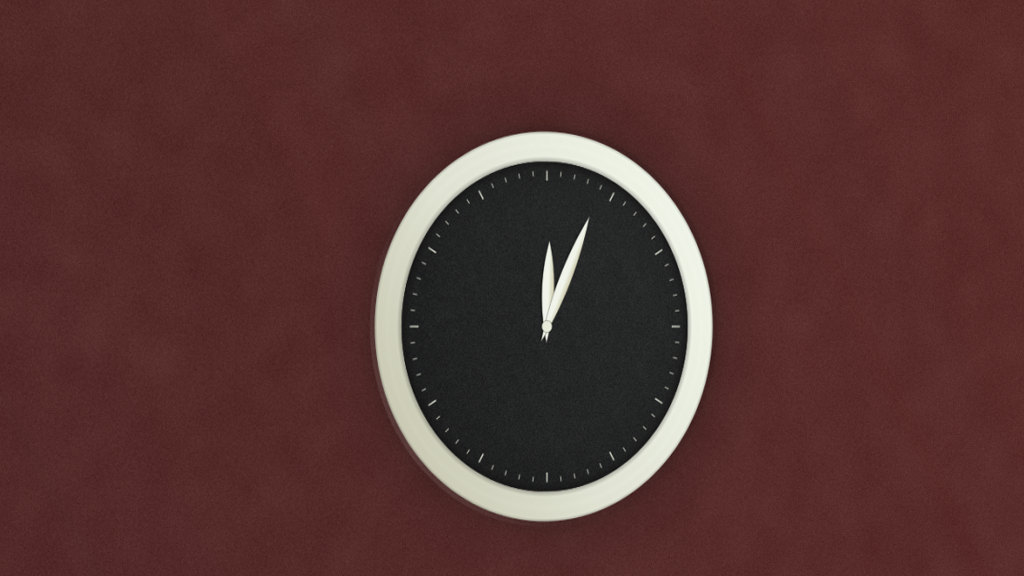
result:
12,04
